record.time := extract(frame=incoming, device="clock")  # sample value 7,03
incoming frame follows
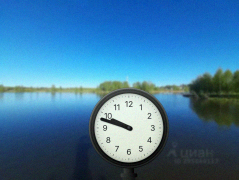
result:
9,48
